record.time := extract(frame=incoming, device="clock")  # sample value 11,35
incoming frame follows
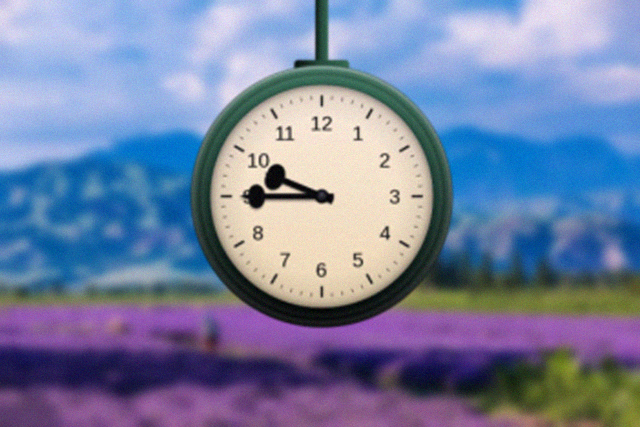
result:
9,45
